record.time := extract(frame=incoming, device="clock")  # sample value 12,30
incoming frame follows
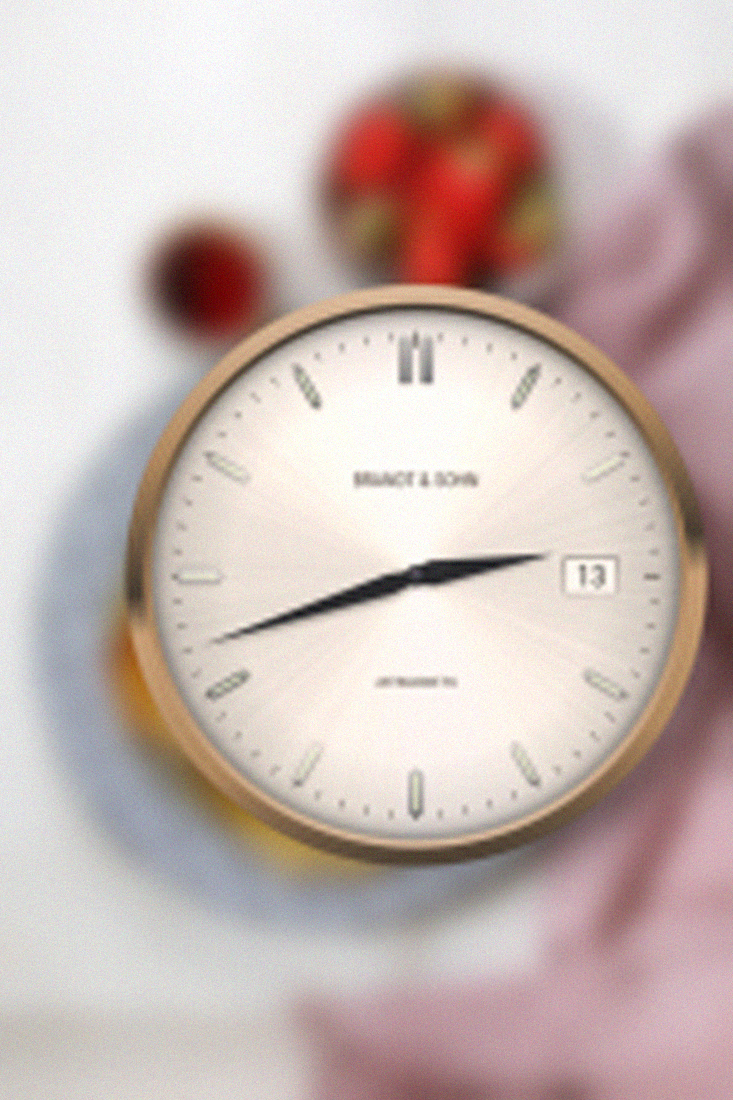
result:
2,42
